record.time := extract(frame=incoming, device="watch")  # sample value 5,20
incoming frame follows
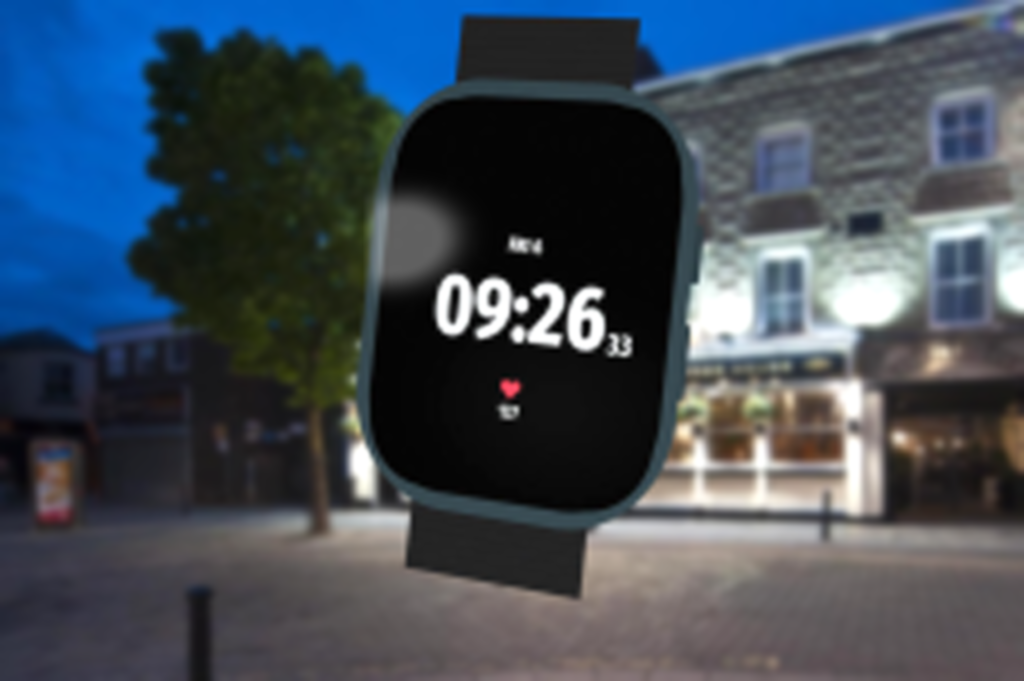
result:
9,26
